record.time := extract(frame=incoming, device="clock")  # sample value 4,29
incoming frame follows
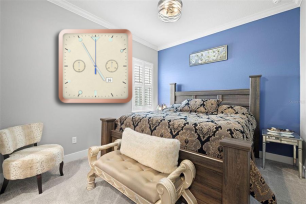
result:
4,55
